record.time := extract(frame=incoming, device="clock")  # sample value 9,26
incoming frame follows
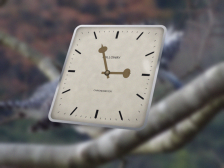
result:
2,56
